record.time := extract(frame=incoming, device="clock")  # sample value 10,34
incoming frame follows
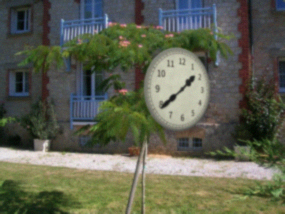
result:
1,39
